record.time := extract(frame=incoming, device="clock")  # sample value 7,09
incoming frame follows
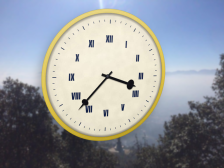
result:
3,37
